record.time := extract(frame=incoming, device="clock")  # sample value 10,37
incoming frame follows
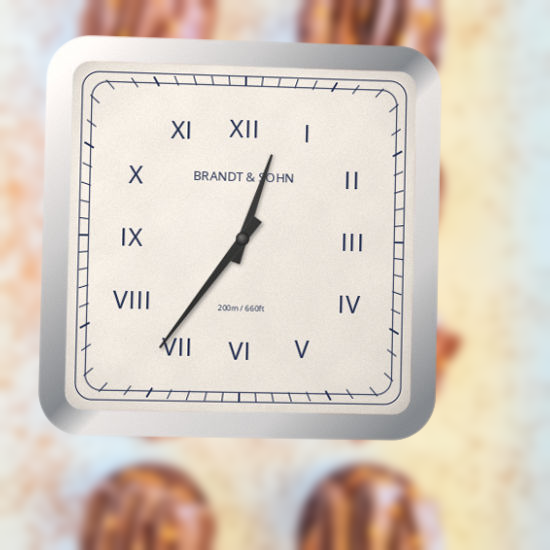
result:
12,36
